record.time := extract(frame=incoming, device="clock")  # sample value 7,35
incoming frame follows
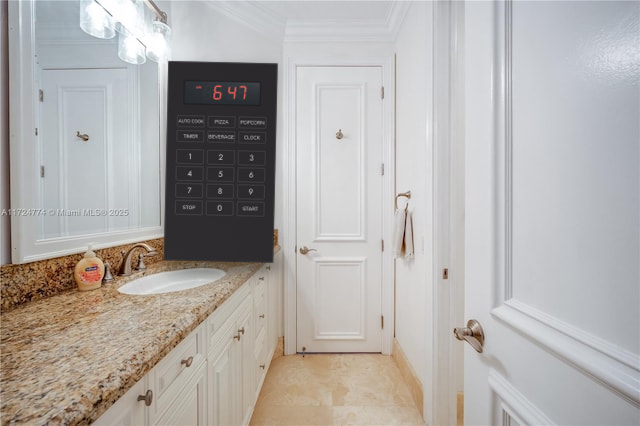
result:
6,47
